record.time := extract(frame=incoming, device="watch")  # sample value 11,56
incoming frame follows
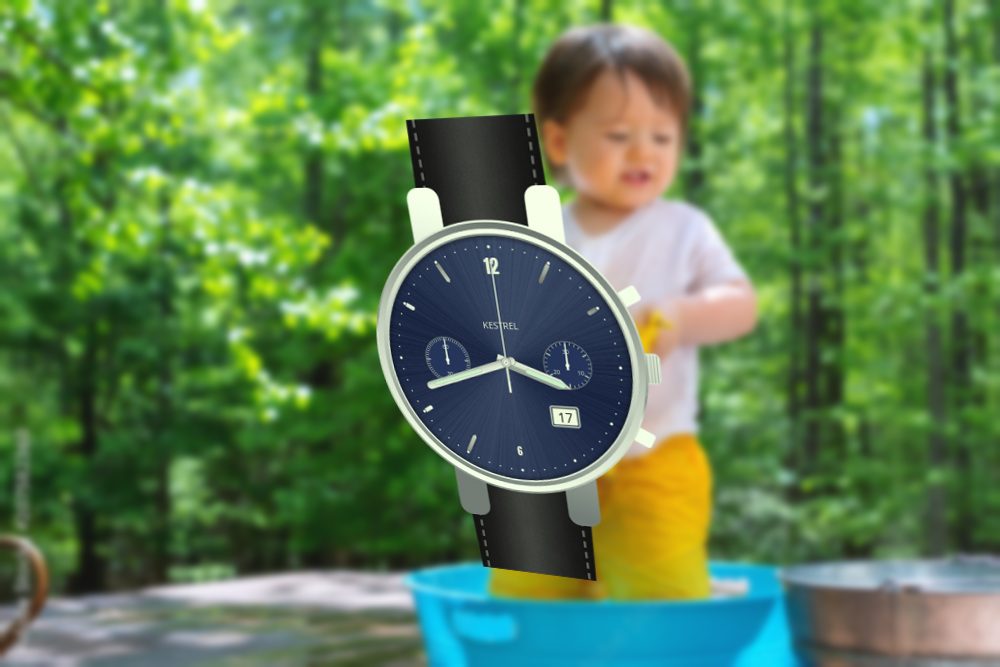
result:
3,42
